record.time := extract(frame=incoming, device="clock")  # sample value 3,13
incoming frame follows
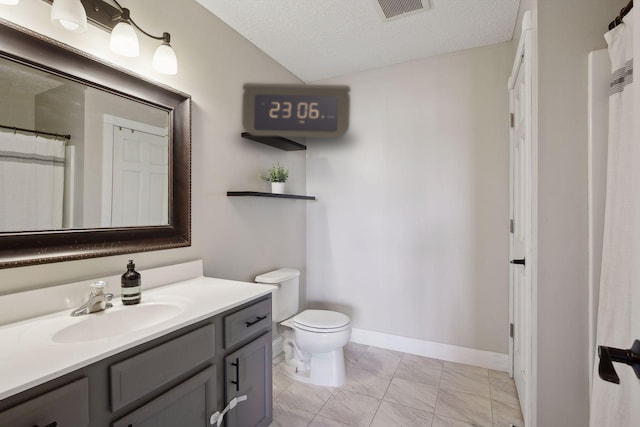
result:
23,06
